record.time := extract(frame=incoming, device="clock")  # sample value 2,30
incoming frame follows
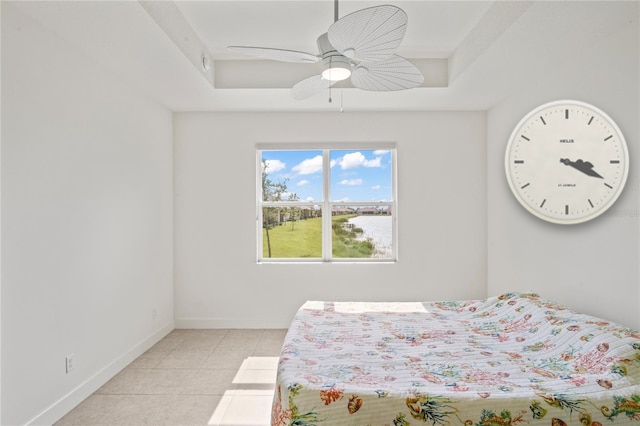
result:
3,19
